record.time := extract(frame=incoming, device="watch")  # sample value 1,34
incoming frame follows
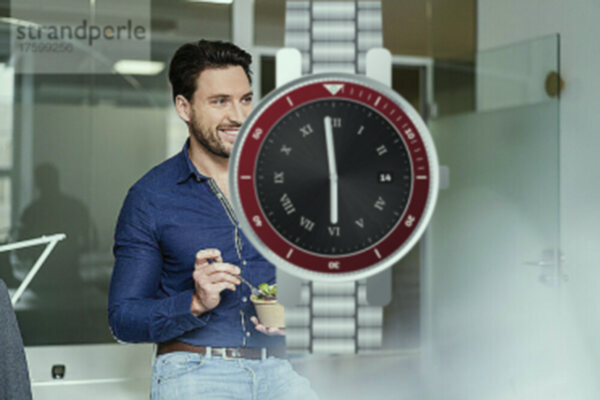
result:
5,59
